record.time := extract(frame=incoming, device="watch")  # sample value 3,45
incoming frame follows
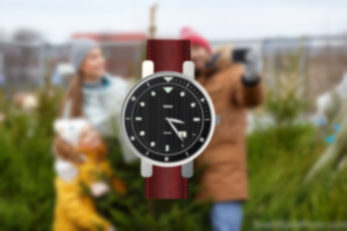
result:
3,24
